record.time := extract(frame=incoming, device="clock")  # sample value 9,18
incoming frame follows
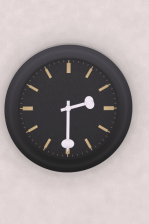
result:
2,30
